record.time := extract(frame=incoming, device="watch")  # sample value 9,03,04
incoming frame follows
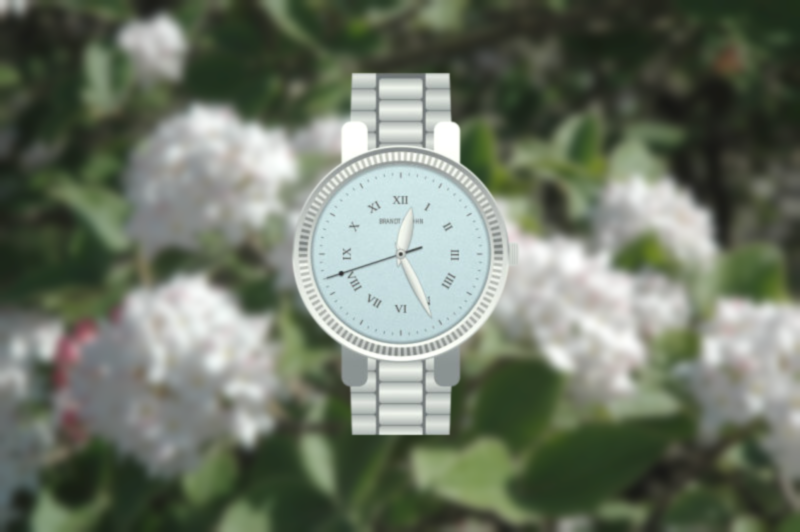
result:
12,25,42
